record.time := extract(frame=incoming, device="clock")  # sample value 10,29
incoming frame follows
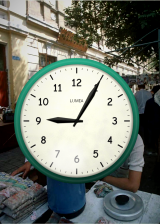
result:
9,05
